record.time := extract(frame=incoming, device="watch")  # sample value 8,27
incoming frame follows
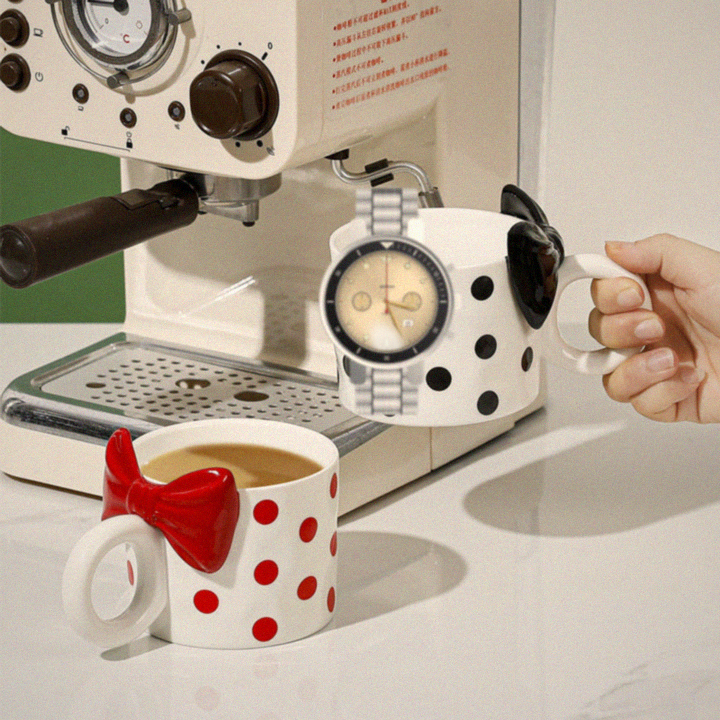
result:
3,26
